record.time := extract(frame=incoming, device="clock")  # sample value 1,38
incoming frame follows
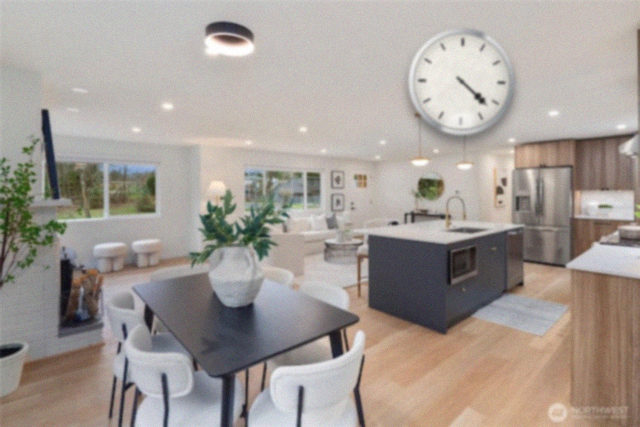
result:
4,22
